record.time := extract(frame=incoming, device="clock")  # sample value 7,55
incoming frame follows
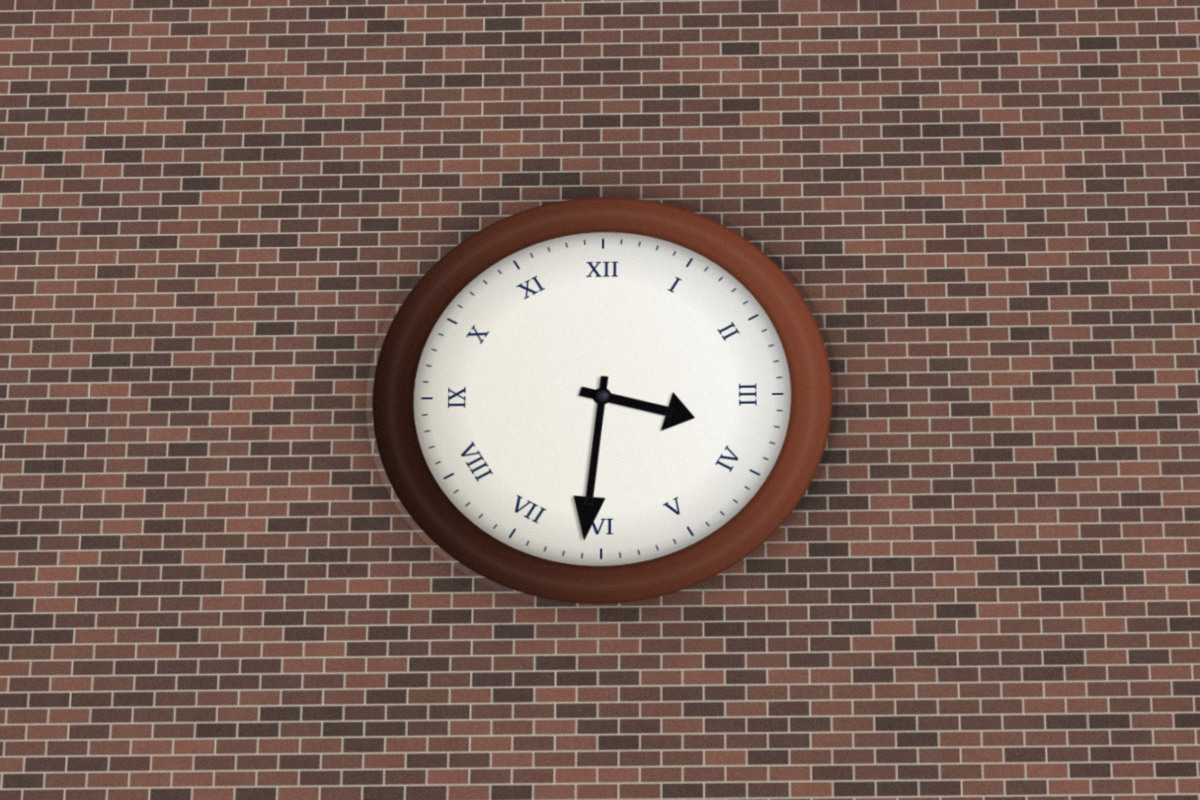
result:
3,31
